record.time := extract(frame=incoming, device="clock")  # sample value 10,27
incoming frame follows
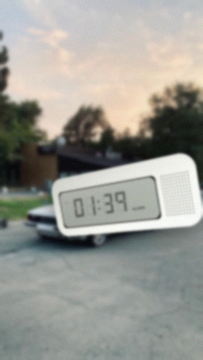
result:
1,39
